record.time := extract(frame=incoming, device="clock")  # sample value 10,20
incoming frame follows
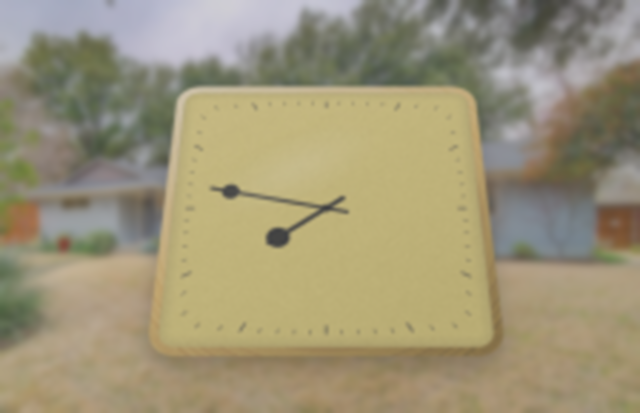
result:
7,47
